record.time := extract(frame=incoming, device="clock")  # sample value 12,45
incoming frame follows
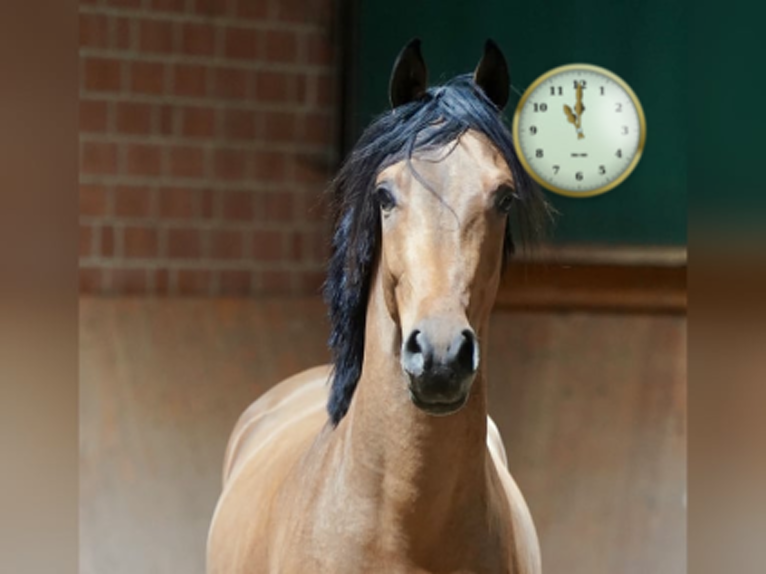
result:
11,00
